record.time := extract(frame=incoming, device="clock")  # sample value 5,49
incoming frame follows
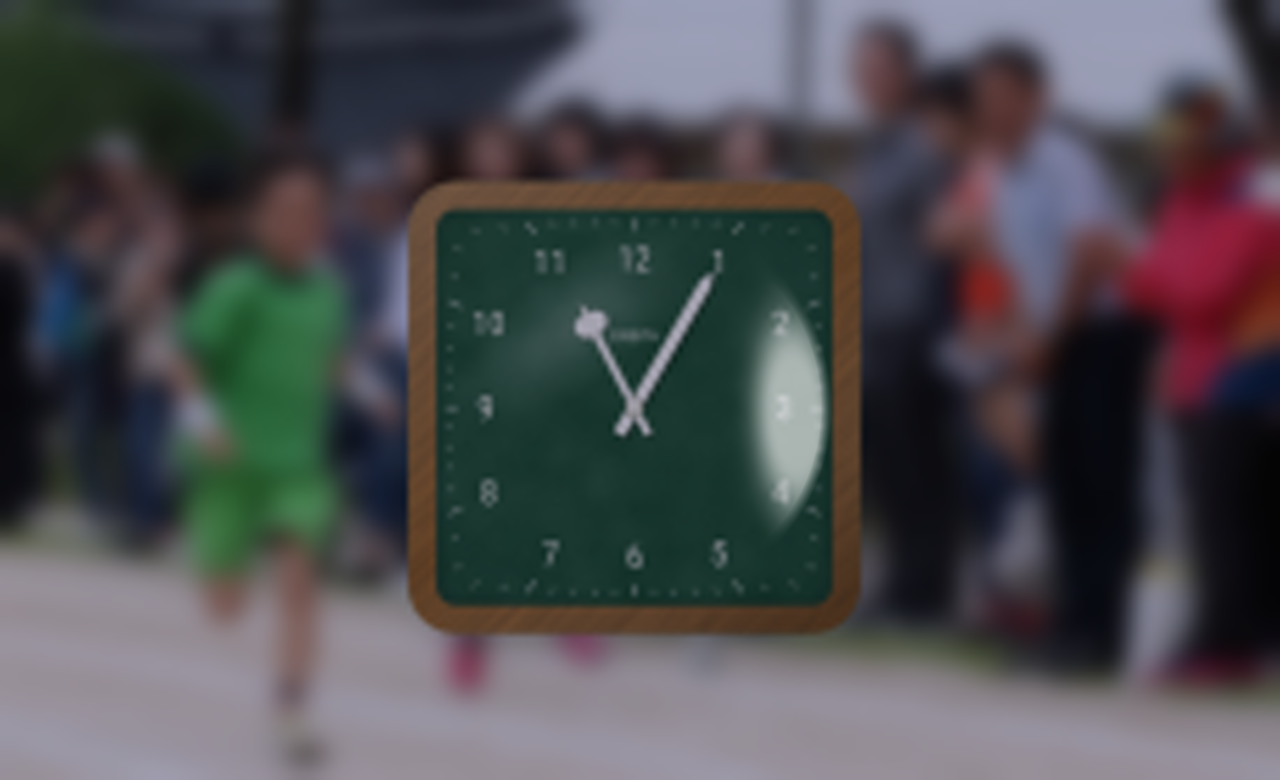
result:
11,05
